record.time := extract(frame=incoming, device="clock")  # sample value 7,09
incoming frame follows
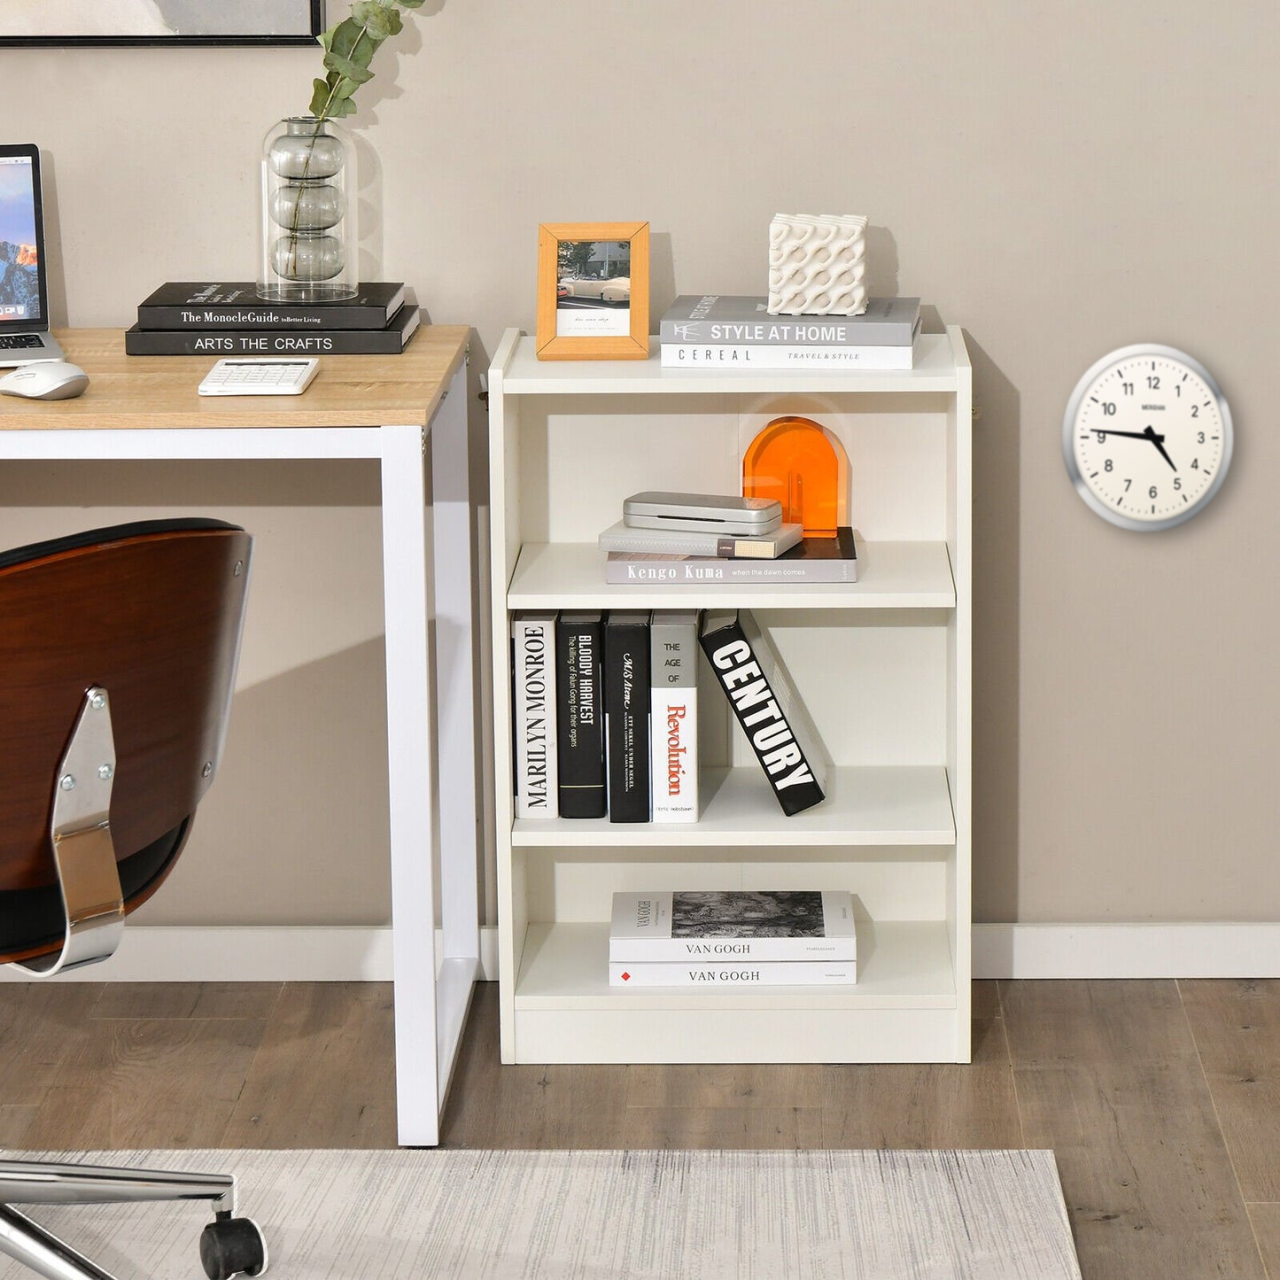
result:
4,46
